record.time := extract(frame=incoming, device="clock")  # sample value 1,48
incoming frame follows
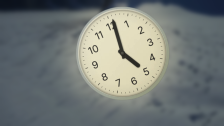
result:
5,01
